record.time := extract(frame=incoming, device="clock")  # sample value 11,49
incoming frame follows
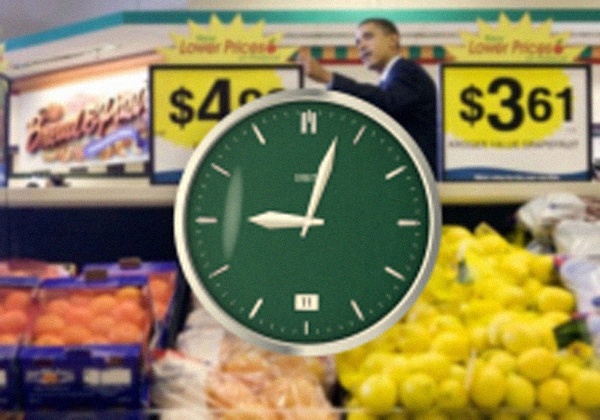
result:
9,03
